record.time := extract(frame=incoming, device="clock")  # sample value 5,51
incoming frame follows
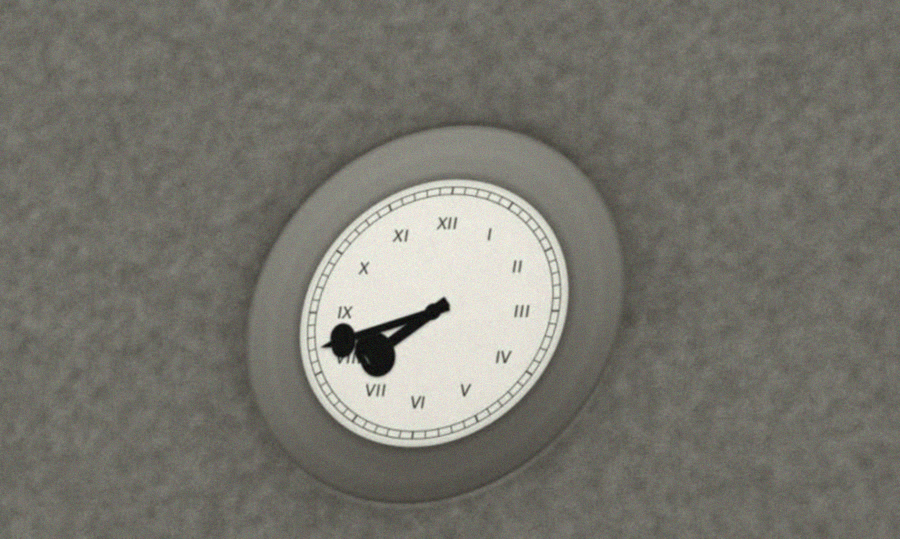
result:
7,42
